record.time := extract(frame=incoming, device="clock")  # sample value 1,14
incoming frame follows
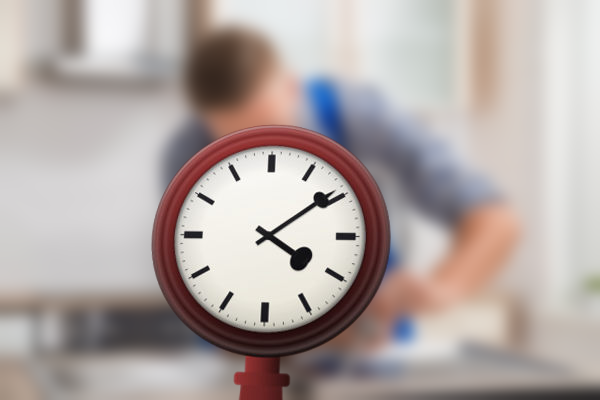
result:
4,09
